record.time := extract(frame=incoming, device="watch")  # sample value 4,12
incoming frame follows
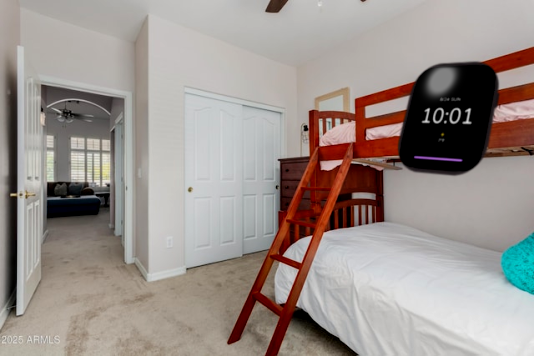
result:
10,01
